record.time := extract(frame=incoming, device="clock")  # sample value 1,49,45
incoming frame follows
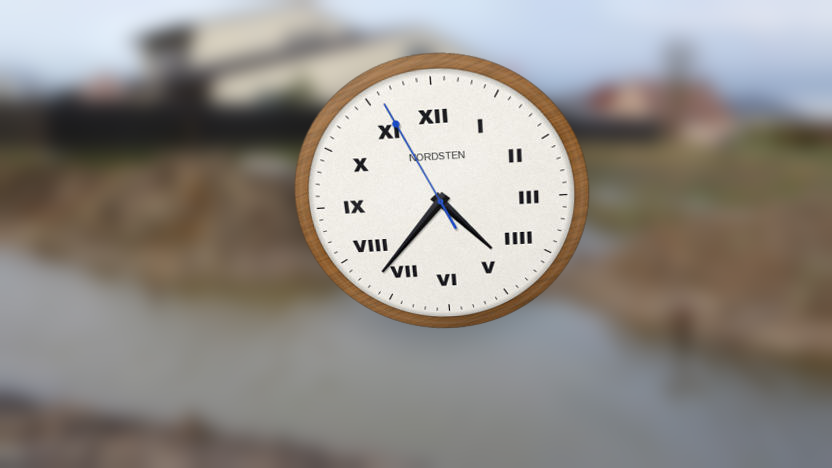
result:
4,36,56
